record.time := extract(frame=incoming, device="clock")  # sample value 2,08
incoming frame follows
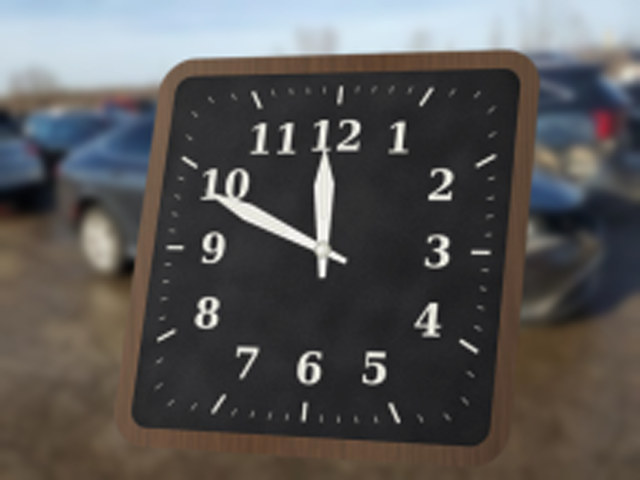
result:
11,49
